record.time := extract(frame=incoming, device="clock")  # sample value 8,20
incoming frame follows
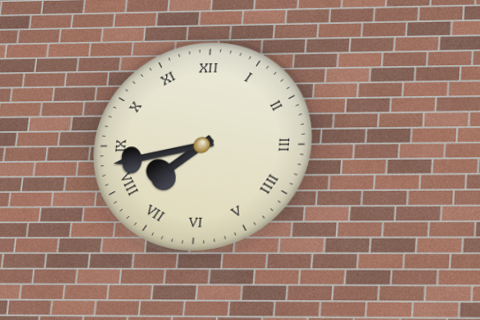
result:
7,43
